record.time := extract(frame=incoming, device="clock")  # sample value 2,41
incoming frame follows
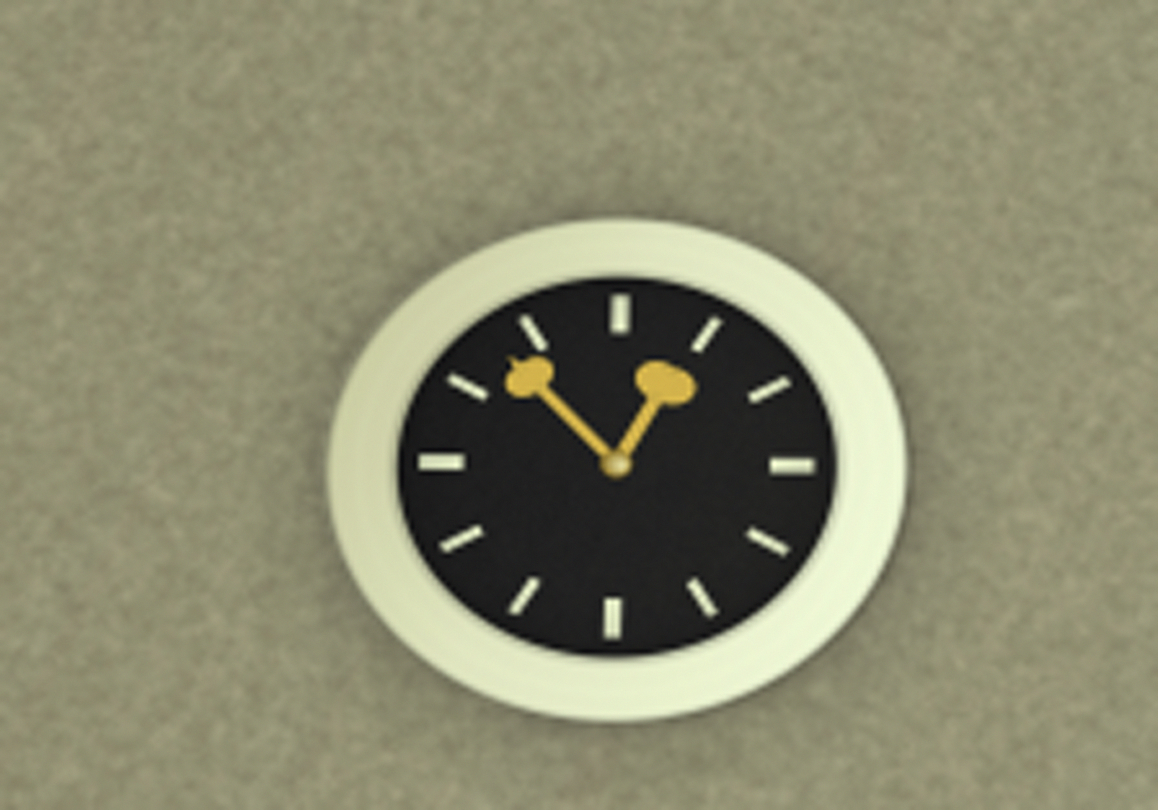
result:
12,53
